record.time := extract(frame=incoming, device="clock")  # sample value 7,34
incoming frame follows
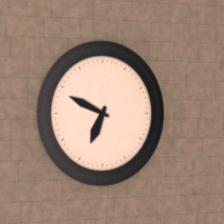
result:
6,49
